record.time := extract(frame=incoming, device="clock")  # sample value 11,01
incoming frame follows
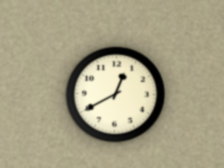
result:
12,40
